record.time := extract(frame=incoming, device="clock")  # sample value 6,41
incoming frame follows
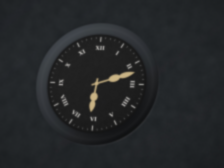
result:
6,12
